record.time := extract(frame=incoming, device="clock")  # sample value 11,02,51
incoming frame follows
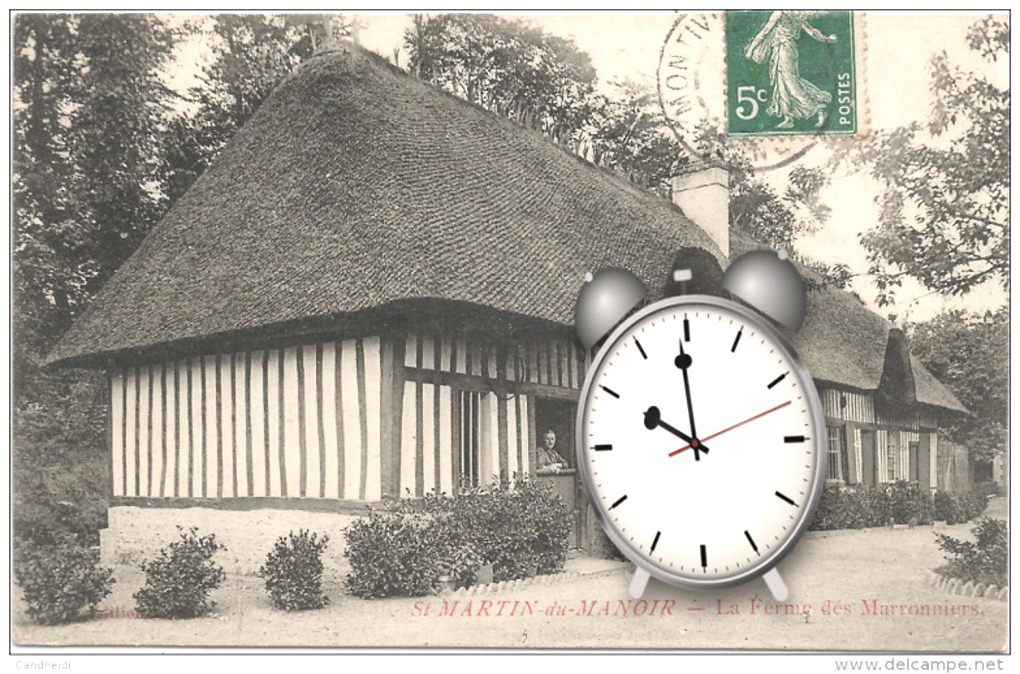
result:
9,59,12
